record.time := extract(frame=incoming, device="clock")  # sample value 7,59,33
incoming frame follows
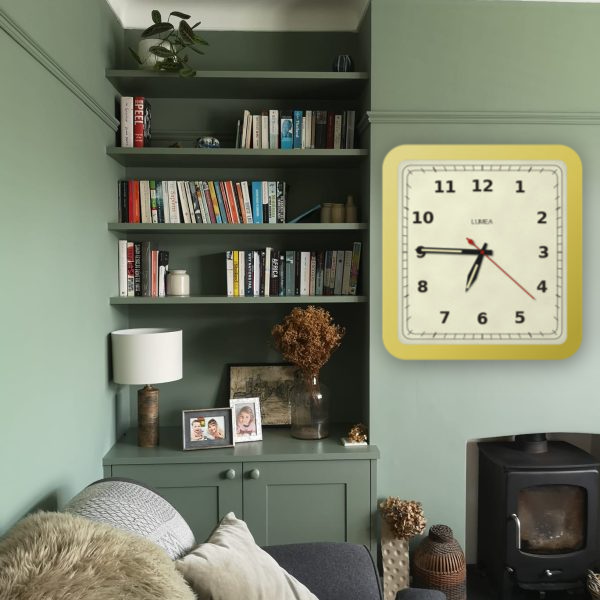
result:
6,45,22
